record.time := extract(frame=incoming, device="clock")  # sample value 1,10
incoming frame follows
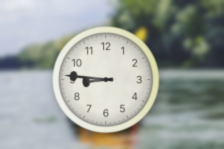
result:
8,46
